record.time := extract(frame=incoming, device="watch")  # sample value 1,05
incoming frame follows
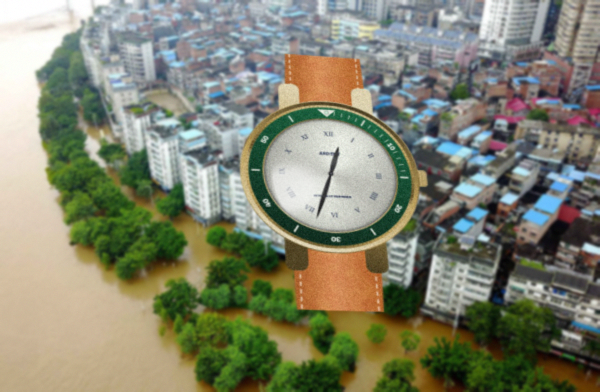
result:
12,33
